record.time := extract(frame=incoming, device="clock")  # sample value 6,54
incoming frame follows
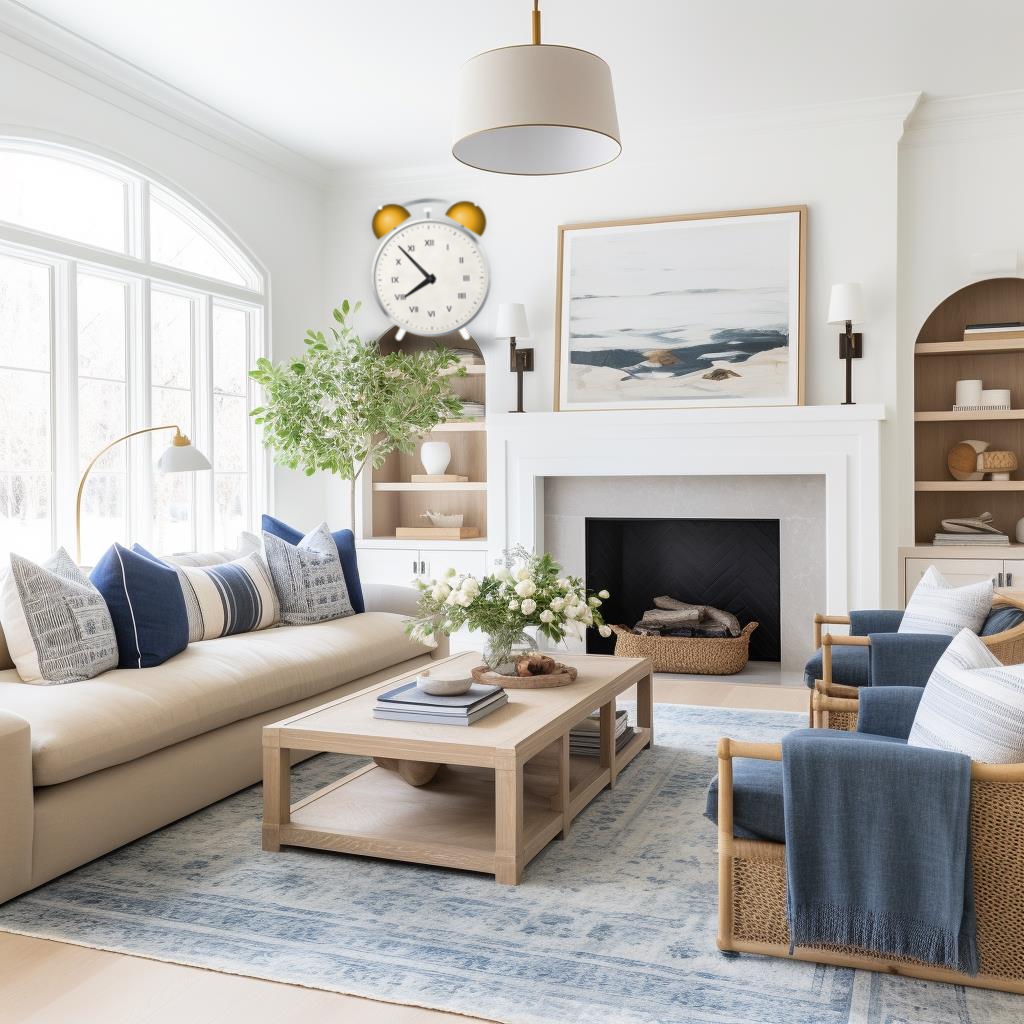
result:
7,53
